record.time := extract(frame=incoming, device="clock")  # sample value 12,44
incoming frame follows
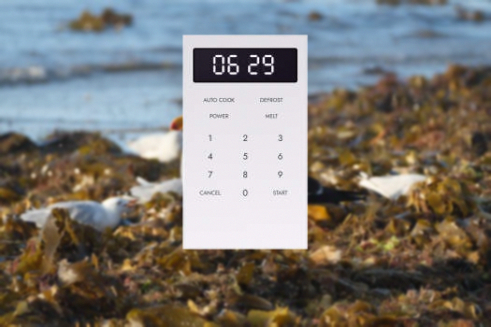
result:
6,29
